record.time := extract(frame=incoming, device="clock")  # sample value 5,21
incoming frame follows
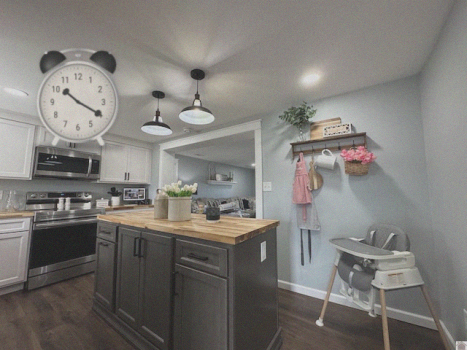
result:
10,20
